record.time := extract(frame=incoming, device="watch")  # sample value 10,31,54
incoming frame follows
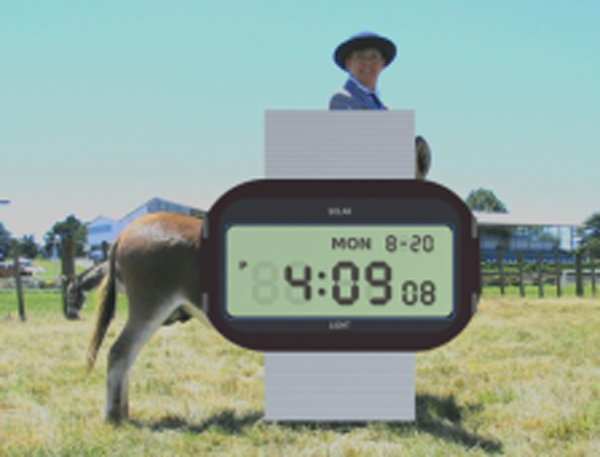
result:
4,09,08
